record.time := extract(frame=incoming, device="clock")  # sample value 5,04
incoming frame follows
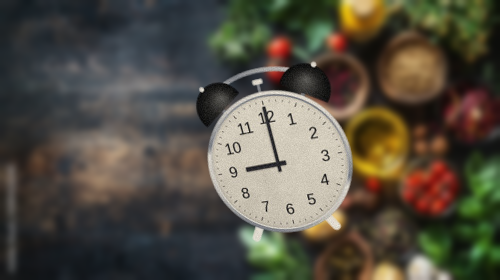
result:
9,00
